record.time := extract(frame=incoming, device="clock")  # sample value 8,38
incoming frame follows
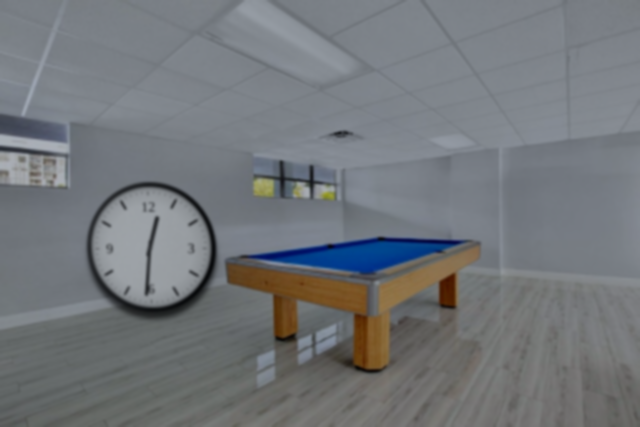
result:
12,31
